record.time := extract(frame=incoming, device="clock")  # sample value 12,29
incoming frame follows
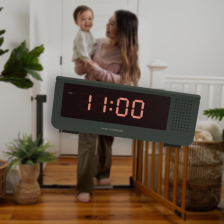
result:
11,00
